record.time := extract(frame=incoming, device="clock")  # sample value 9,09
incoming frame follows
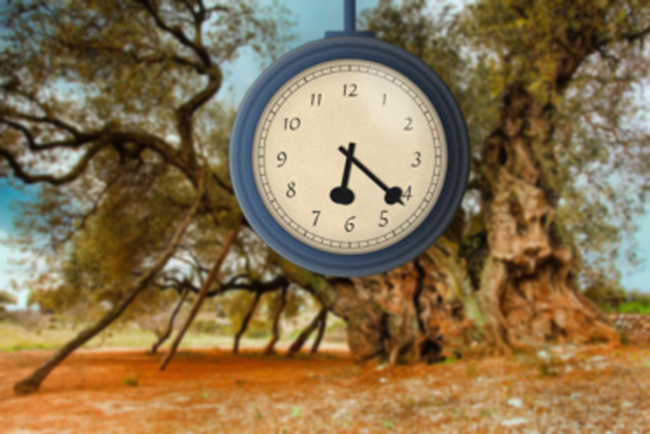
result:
6,22
